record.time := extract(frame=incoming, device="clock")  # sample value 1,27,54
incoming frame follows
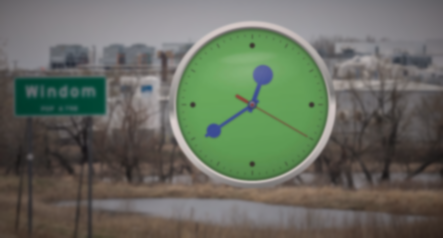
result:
12,39,20
